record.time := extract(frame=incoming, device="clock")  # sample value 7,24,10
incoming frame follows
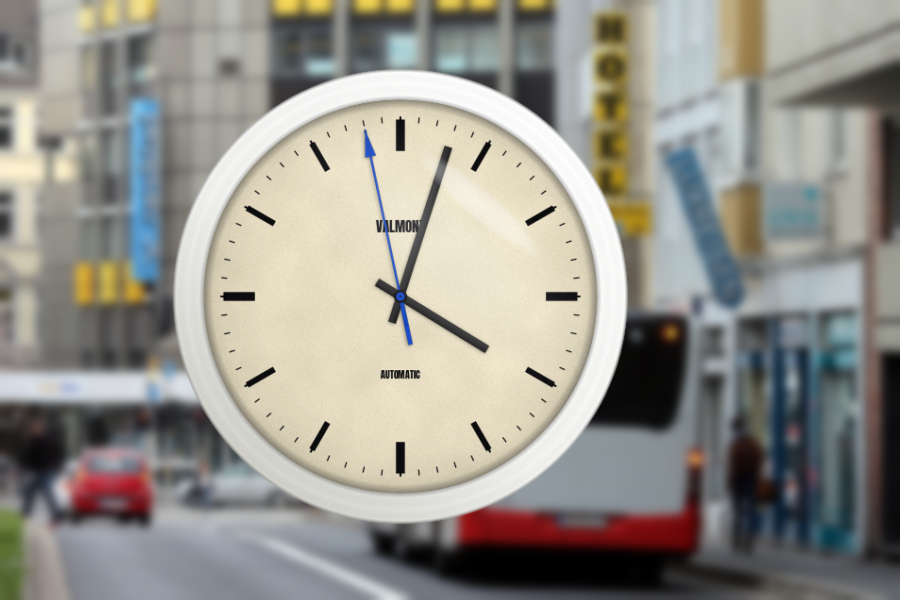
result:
4,02,58
